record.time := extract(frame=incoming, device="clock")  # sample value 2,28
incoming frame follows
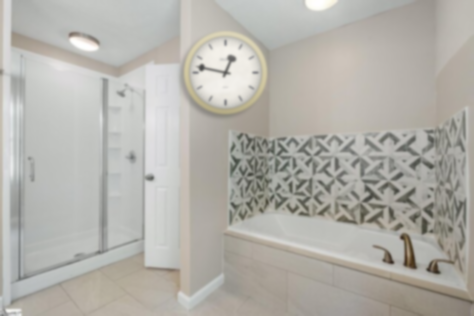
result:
12,47
